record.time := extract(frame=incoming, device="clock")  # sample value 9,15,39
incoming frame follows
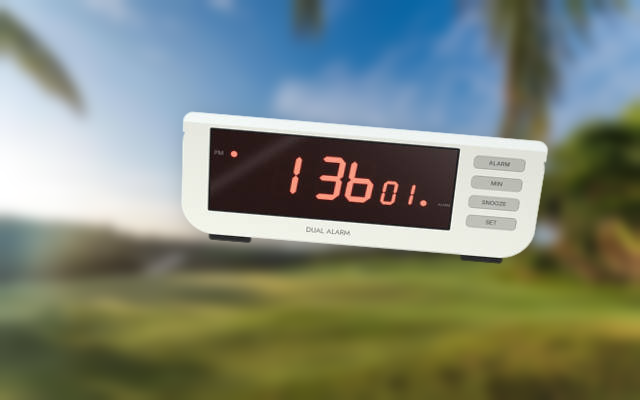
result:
1,36,01
